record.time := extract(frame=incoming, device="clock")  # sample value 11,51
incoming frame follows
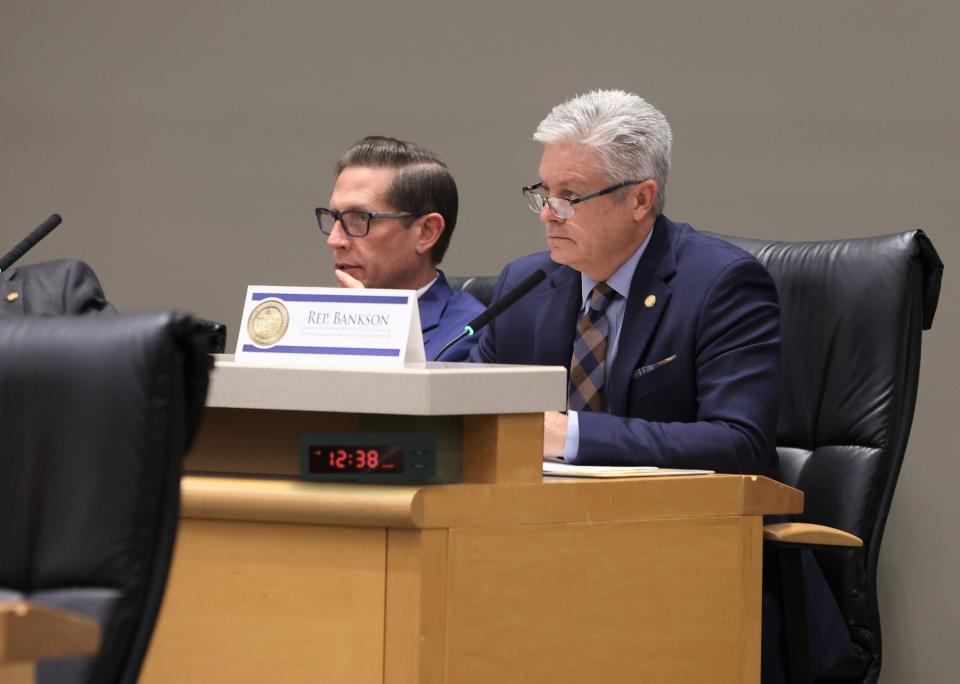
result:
12,38
